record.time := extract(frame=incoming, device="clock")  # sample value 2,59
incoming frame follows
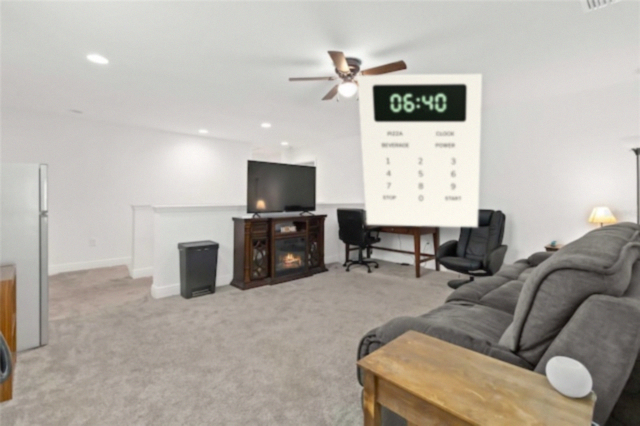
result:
6,40
